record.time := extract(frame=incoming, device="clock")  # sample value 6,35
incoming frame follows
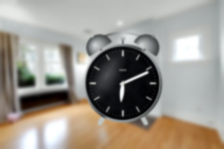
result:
6,11
